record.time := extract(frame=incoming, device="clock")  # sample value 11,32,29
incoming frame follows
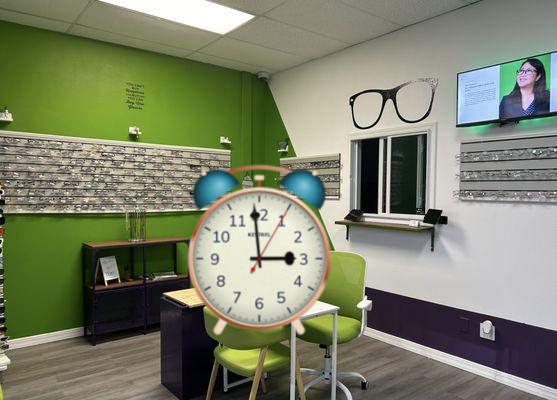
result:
2,59,05
